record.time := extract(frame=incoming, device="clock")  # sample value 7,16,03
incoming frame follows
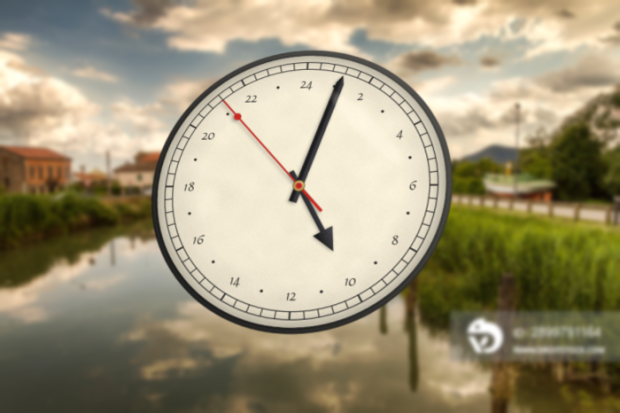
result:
10,02,53
